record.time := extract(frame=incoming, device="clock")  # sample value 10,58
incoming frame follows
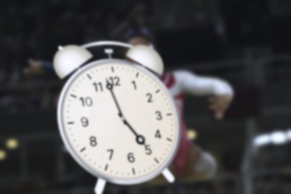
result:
4,58
